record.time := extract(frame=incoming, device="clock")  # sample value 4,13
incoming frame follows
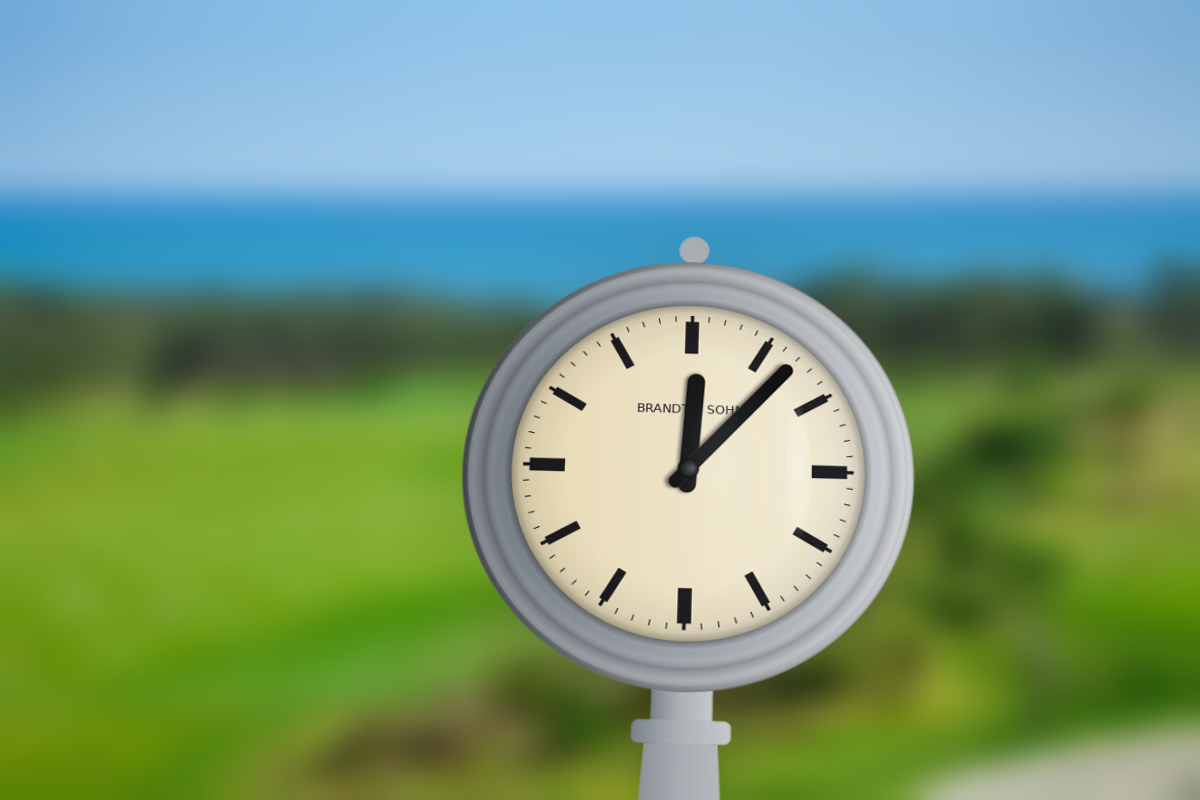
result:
12,07
